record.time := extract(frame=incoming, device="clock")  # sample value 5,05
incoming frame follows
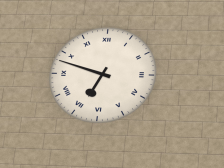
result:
6,48
